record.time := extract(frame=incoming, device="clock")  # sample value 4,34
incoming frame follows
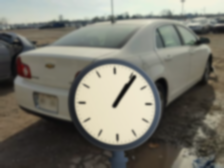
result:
1,06
